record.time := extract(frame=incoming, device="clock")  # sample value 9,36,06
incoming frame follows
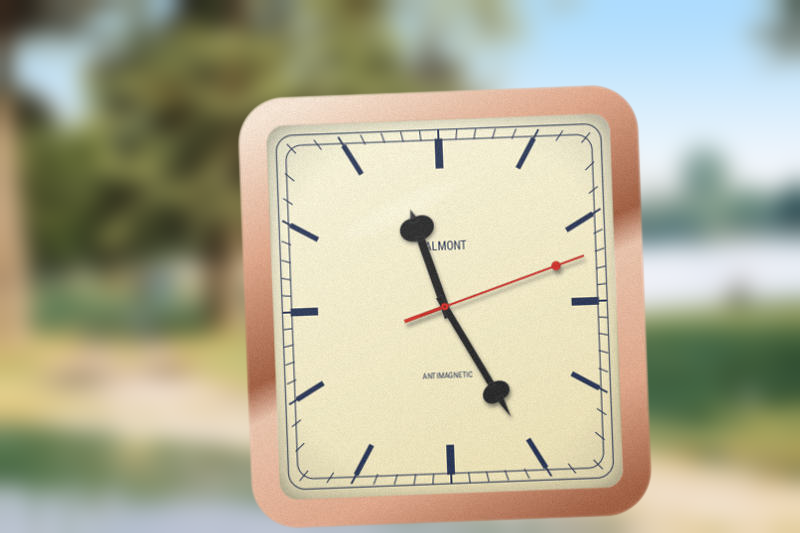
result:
11,25,12
